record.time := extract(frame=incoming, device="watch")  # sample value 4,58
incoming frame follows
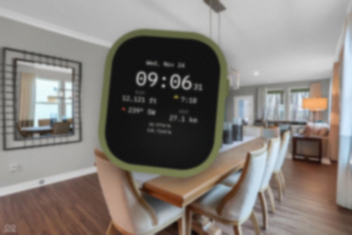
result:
9,06
